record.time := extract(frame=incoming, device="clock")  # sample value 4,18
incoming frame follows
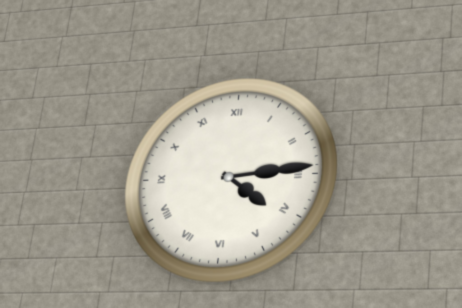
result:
4,14
